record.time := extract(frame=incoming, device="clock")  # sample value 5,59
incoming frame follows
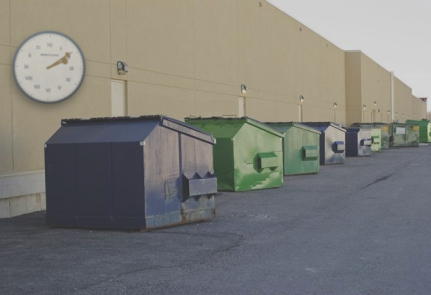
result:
2,09
